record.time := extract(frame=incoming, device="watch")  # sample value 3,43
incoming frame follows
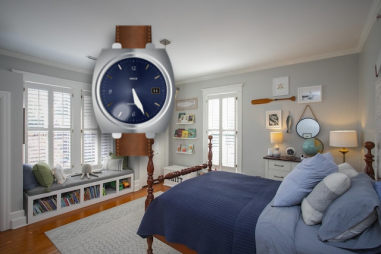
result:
5,26
